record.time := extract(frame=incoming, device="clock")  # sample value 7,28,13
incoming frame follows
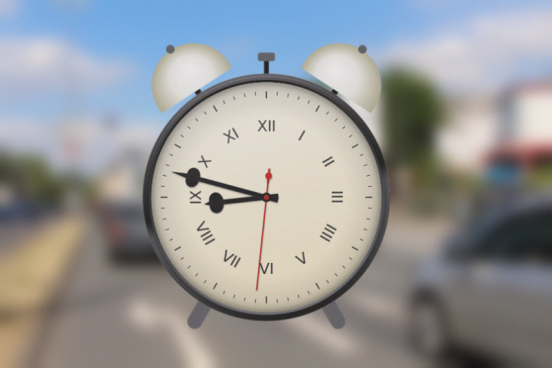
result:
8,47,31
